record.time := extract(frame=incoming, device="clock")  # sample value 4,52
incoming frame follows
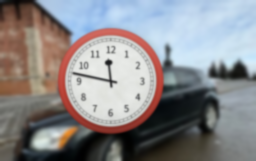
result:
11,47
